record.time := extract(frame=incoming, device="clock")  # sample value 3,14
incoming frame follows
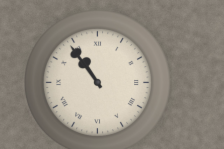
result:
10,54
